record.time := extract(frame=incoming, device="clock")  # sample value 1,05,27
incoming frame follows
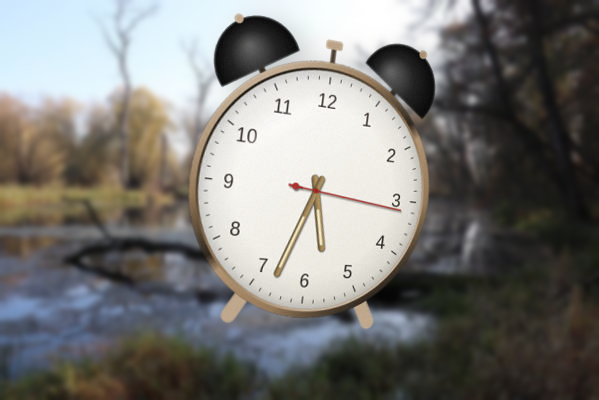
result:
5,33,16
